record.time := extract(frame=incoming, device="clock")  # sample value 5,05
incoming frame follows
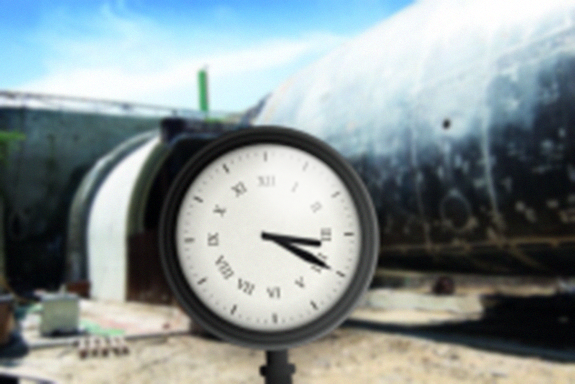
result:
3,20
